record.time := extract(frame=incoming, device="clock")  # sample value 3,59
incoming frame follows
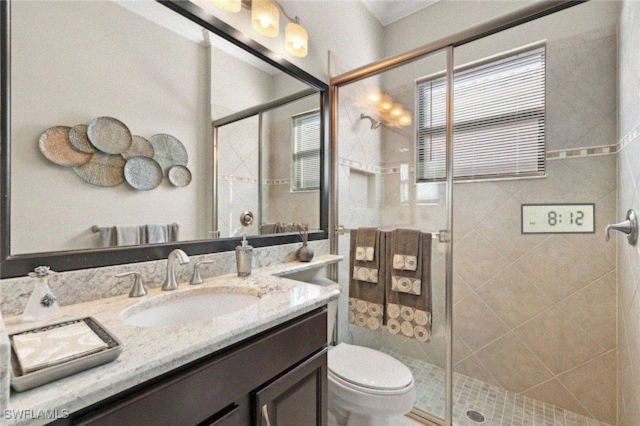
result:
8,12
